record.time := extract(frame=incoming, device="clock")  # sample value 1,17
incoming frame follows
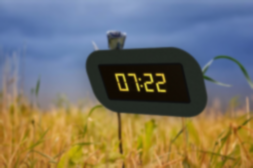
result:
7,22
